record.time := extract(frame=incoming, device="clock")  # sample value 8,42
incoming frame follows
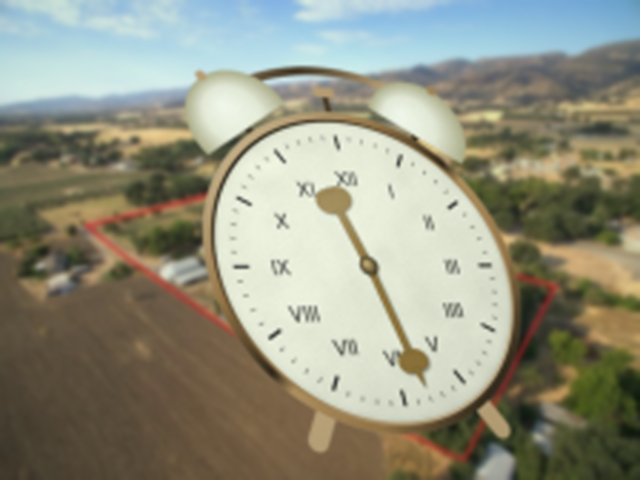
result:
11,28
